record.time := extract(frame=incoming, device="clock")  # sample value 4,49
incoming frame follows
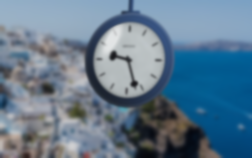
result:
9,27
